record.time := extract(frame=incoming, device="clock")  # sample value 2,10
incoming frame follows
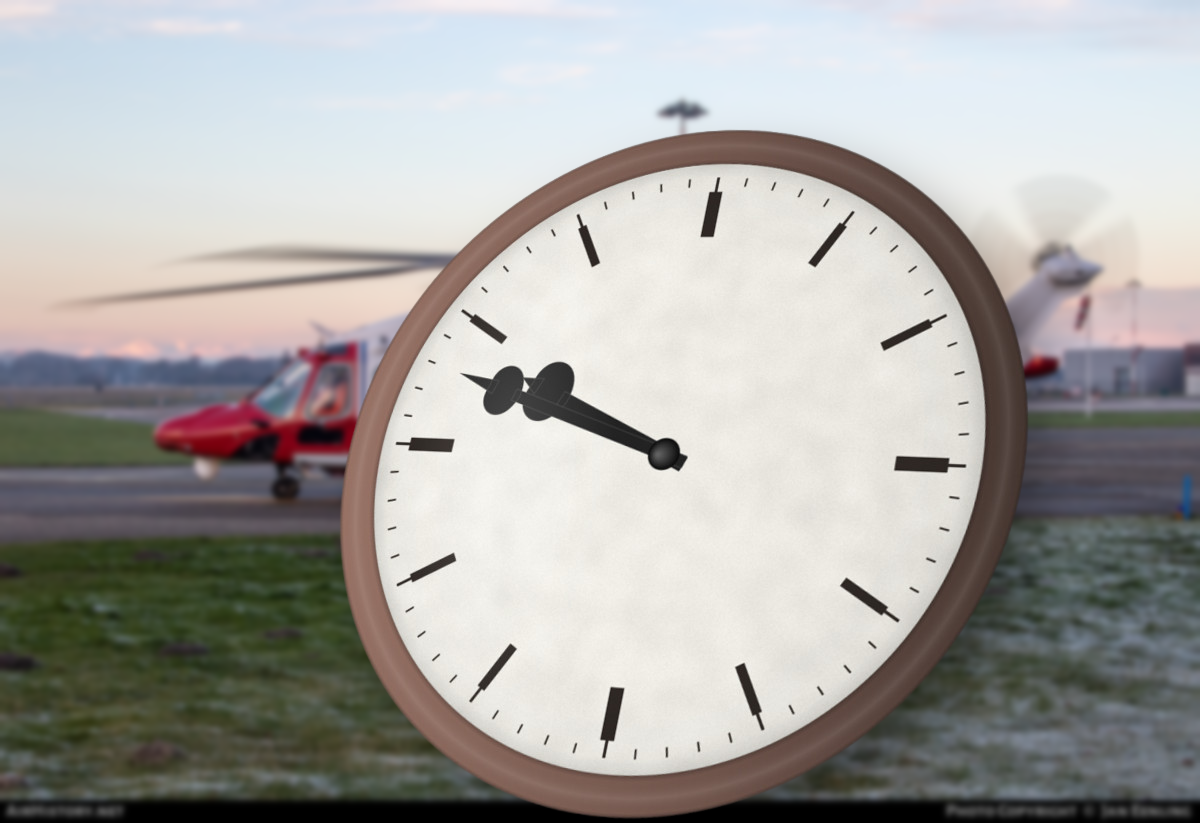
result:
9,48
